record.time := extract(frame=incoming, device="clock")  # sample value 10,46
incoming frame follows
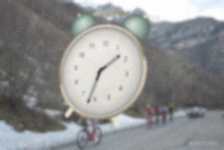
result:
1,32
